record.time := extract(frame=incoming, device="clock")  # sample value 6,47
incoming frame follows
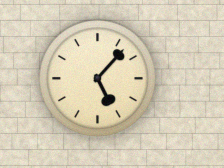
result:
5,07
